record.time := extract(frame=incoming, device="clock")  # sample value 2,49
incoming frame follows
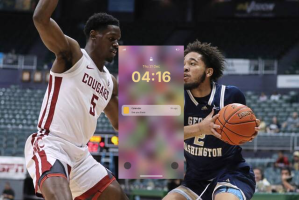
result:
4,16
